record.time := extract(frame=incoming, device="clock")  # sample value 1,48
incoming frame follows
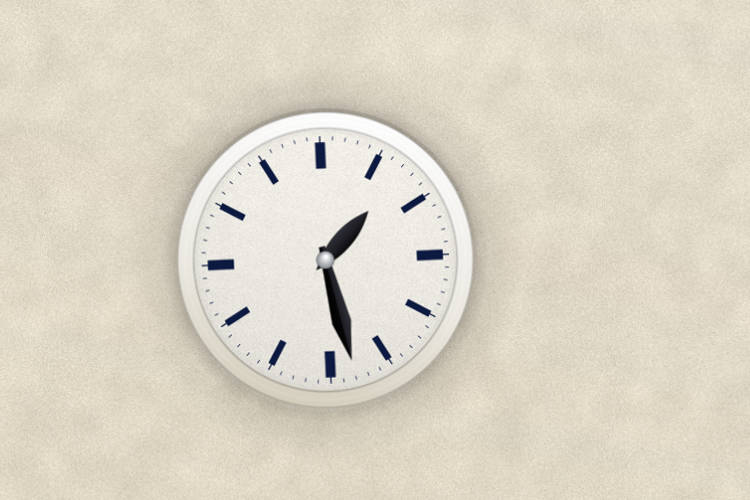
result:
1,28
